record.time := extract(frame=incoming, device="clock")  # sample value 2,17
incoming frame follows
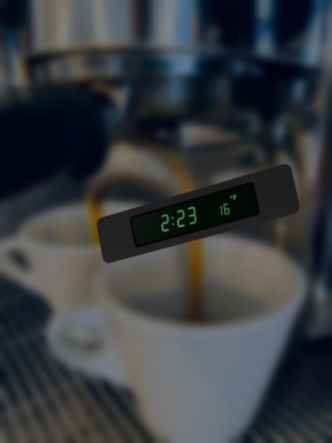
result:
2,23
